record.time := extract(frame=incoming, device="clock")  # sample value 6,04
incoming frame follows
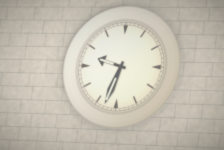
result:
9,33
